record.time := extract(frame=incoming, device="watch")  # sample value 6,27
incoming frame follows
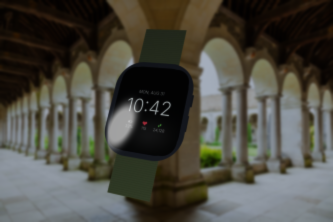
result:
10,42
